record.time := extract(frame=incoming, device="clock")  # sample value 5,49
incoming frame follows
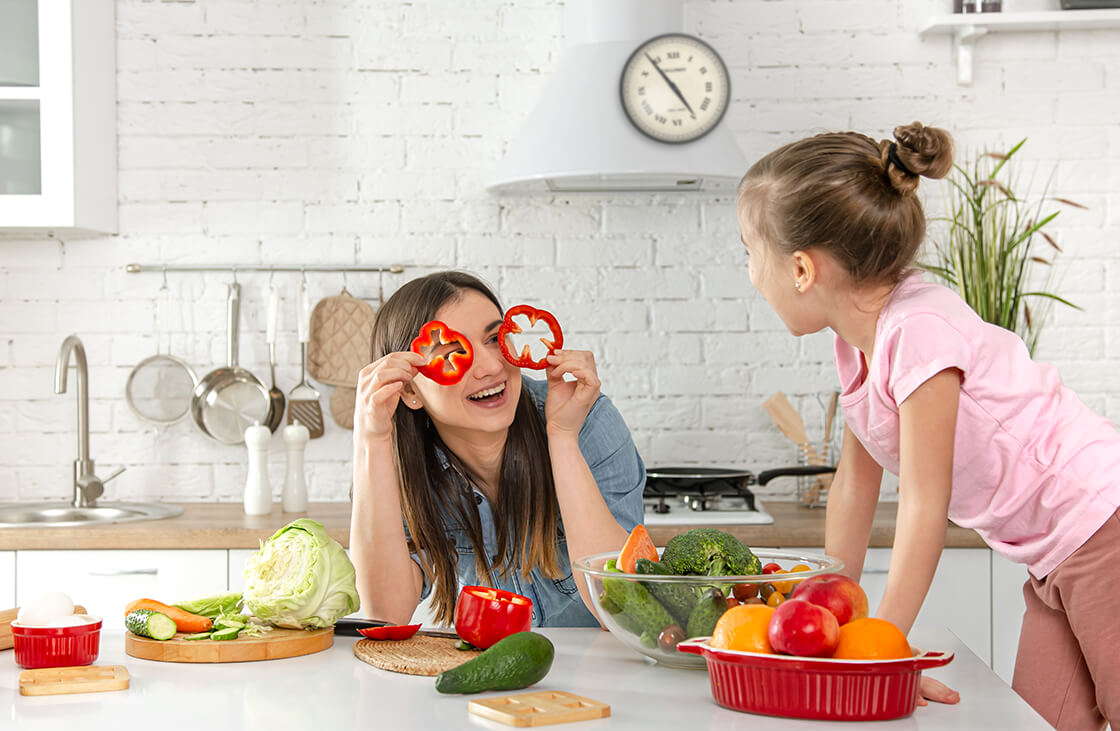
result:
4,54
